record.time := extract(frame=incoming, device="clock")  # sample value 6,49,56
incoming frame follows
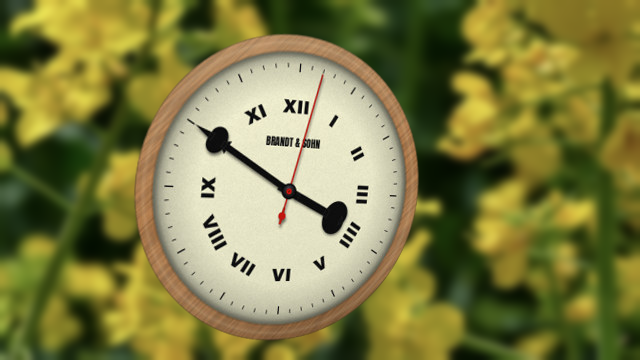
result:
3,50,02
